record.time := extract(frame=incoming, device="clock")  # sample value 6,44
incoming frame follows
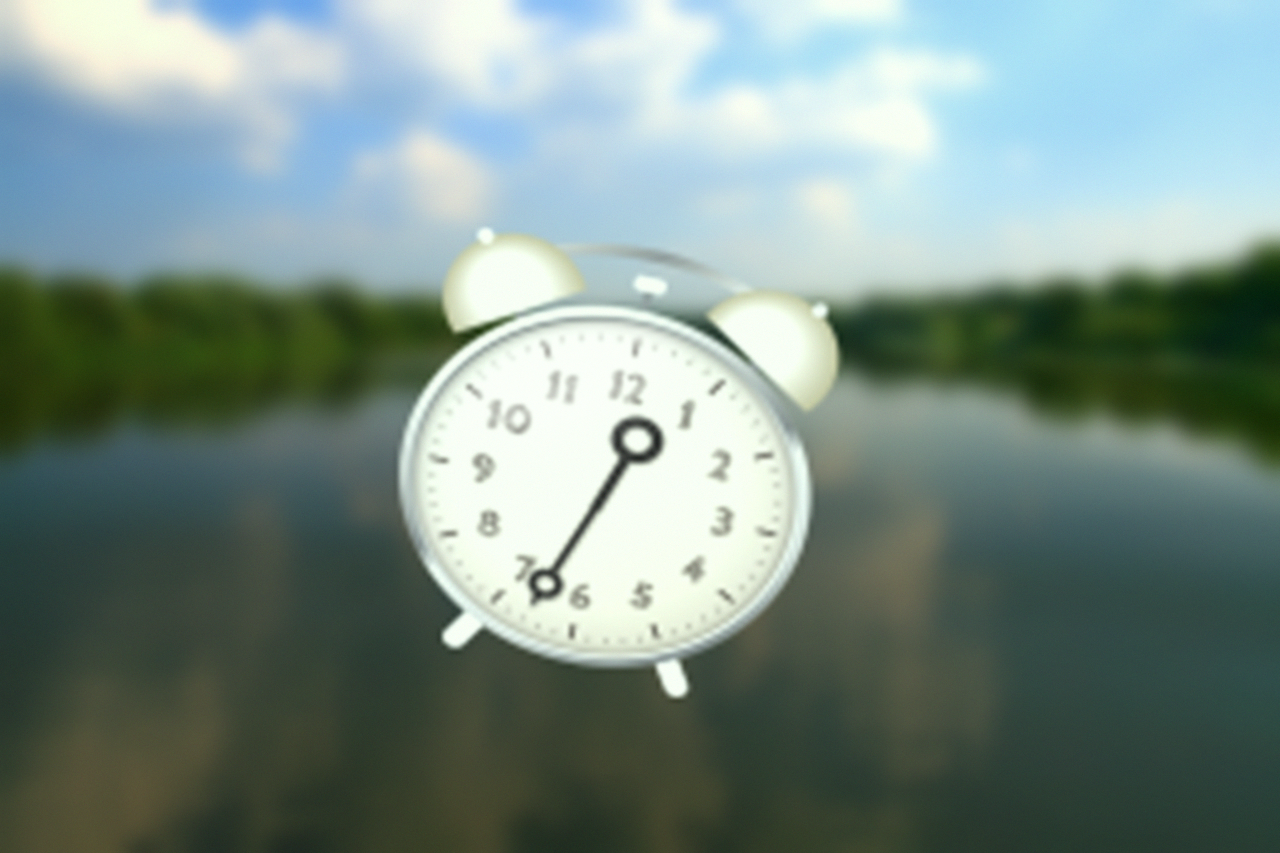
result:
12,33
